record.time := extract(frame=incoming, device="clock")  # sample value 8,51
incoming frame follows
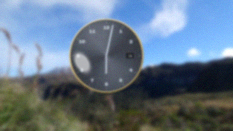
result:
6,02
